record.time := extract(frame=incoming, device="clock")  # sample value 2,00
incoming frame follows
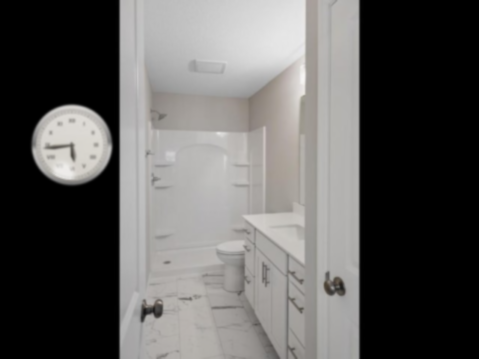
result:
5,44
